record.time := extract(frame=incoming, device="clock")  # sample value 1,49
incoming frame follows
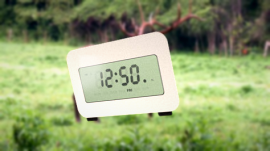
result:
12,50
